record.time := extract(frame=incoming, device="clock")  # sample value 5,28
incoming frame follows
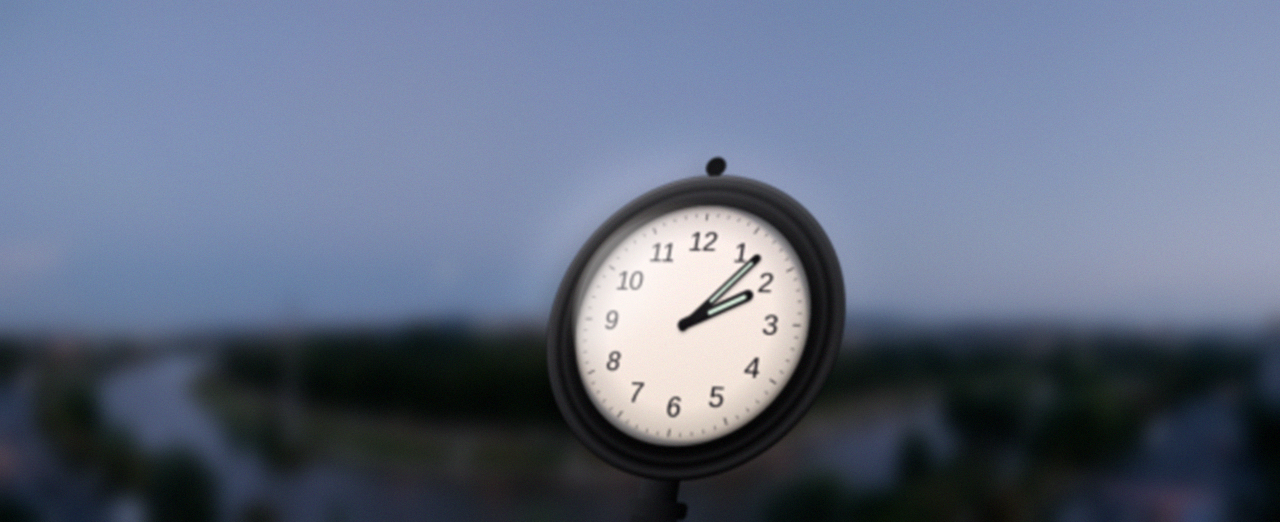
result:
2,07
